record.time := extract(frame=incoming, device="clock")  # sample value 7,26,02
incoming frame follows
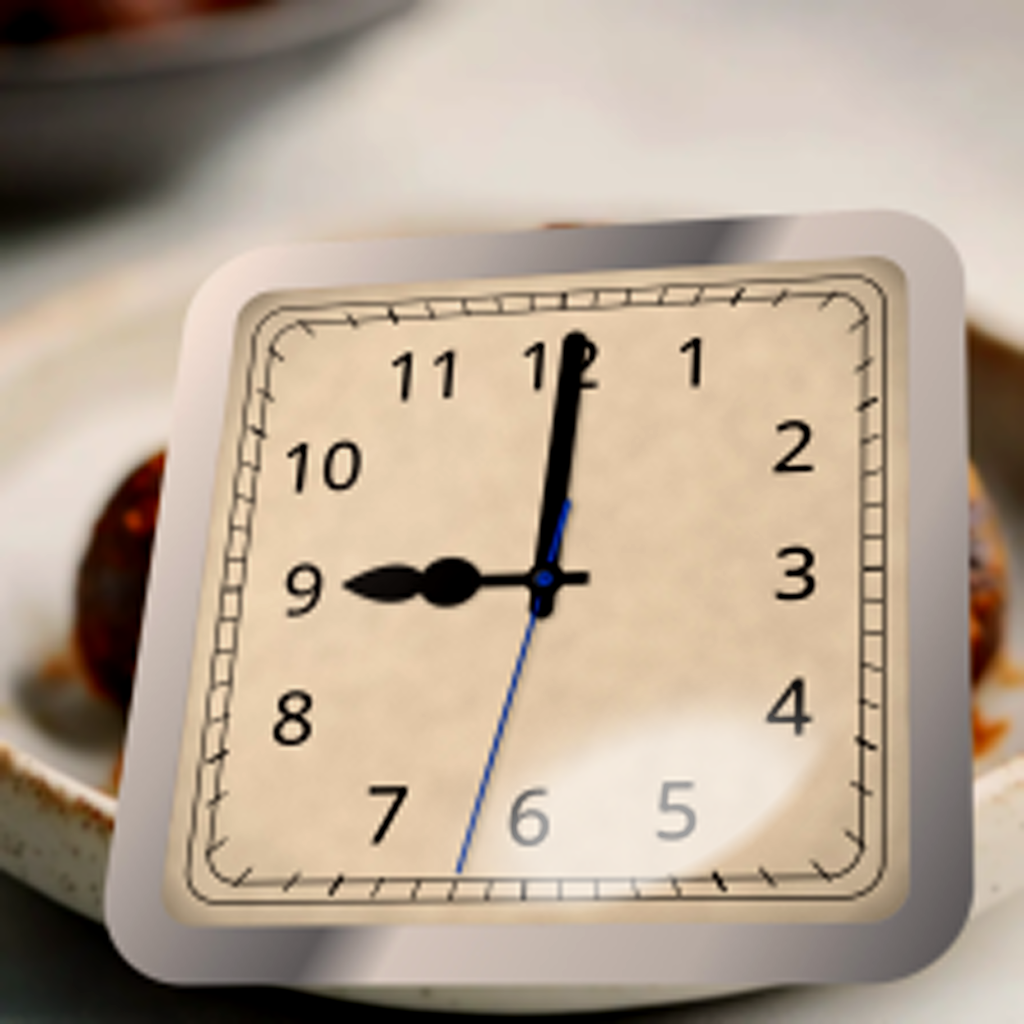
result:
9,00,32
